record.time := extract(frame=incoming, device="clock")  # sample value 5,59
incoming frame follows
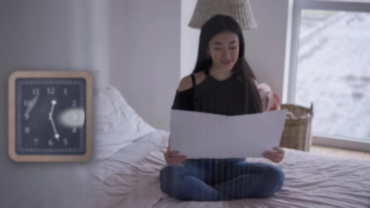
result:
12,27
